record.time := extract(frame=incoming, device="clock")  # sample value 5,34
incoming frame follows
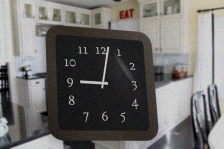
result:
9,02
